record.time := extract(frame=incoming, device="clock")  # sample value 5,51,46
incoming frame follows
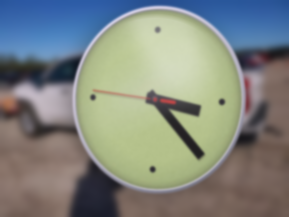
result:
3,22,46
